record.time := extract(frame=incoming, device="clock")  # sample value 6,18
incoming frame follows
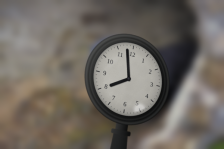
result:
7,58
